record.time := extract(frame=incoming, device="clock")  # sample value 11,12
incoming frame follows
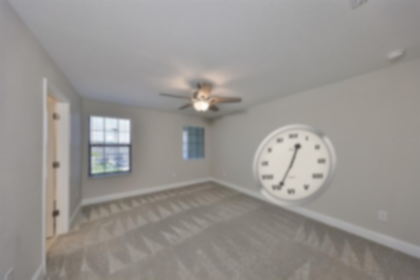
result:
12,34
